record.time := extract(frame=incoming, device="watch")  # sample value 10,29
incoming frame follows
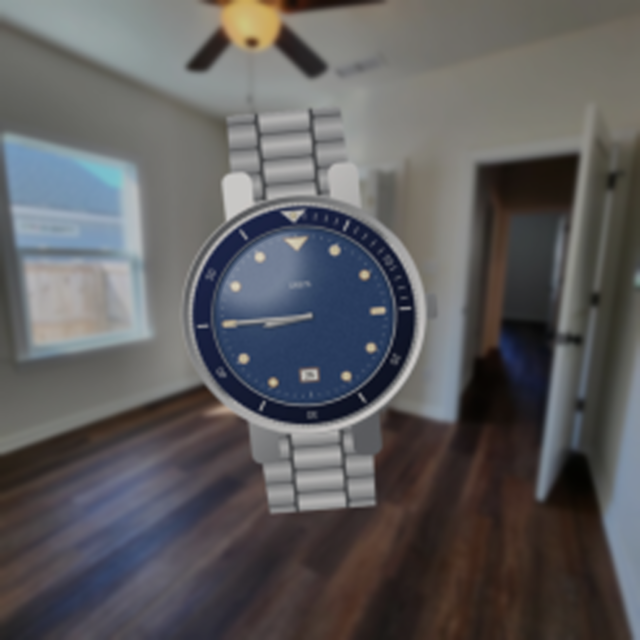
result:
8,45
